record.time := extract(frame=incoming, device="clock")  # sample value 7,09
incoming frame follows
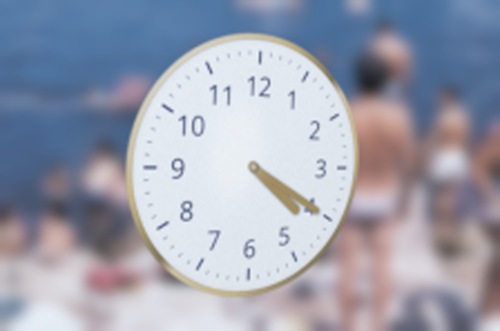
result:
4,20
